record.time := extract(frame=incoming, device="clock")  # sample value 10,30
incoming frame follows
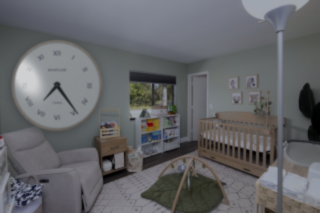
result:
7,24
